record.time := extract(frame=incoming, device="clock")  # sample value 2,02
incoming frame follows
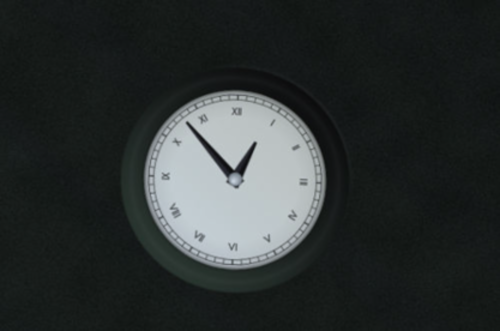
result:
12,53
